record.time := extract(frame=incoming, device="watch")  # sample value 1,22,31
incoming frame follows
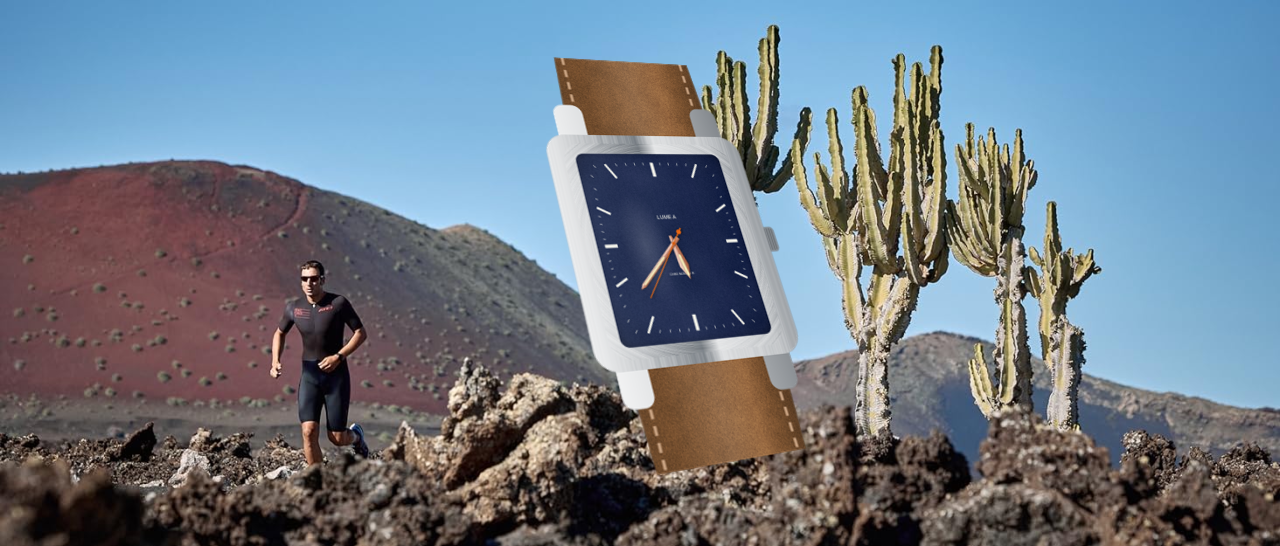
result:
5,37,36
